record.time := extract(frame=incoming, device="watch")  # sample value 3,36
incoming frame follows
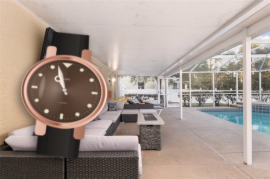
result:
10,57
